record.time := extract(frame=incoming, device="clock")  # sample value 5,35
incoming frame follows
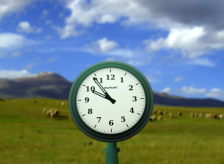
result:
9,54
